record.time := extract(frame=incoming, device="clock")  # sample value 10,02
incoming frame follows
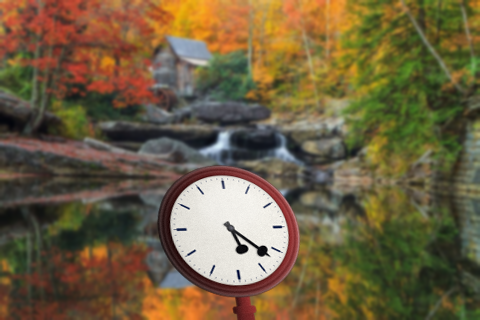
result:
5,22
